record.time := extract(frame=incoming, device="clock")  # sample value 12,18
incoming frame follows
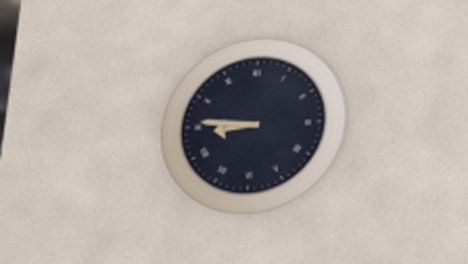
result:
8,46
